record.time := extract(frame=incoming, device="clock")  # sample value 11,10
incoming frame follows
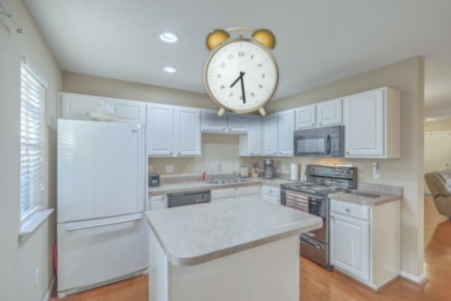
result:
7,29
